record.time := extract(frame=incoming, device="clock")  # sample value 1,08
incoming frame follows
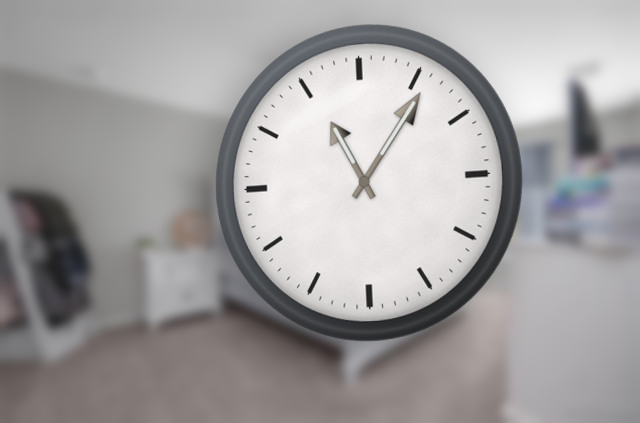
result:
11,06
